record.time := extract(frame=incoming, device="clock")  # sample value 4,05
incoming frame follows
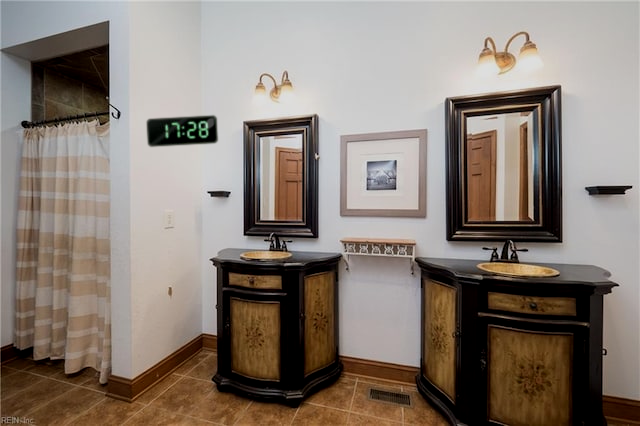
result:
17,28
